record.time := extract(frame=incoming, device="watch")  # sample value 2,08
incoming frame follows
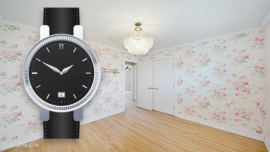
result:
1,50
